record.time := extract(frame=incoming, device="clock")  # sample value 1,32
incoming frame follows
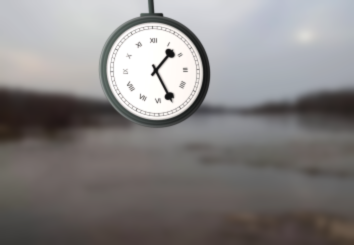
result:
1,26
